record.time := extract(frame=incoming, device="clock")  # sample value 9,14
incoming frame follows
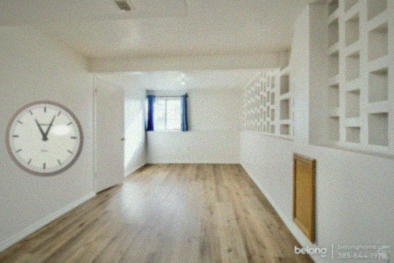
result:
11,04
